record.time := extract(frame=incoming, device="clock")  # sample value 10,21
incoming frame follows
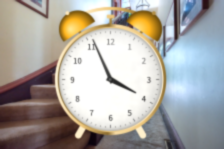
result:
3,56
